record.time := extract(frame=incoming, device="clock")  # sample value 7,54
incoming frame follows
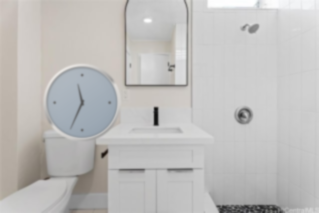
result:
11,34
